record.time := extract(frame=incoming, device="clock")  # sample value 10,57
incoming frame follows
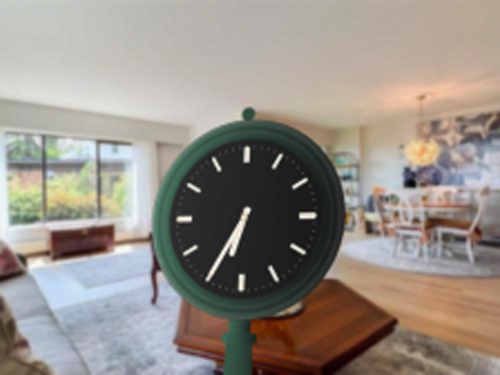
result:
6,35
